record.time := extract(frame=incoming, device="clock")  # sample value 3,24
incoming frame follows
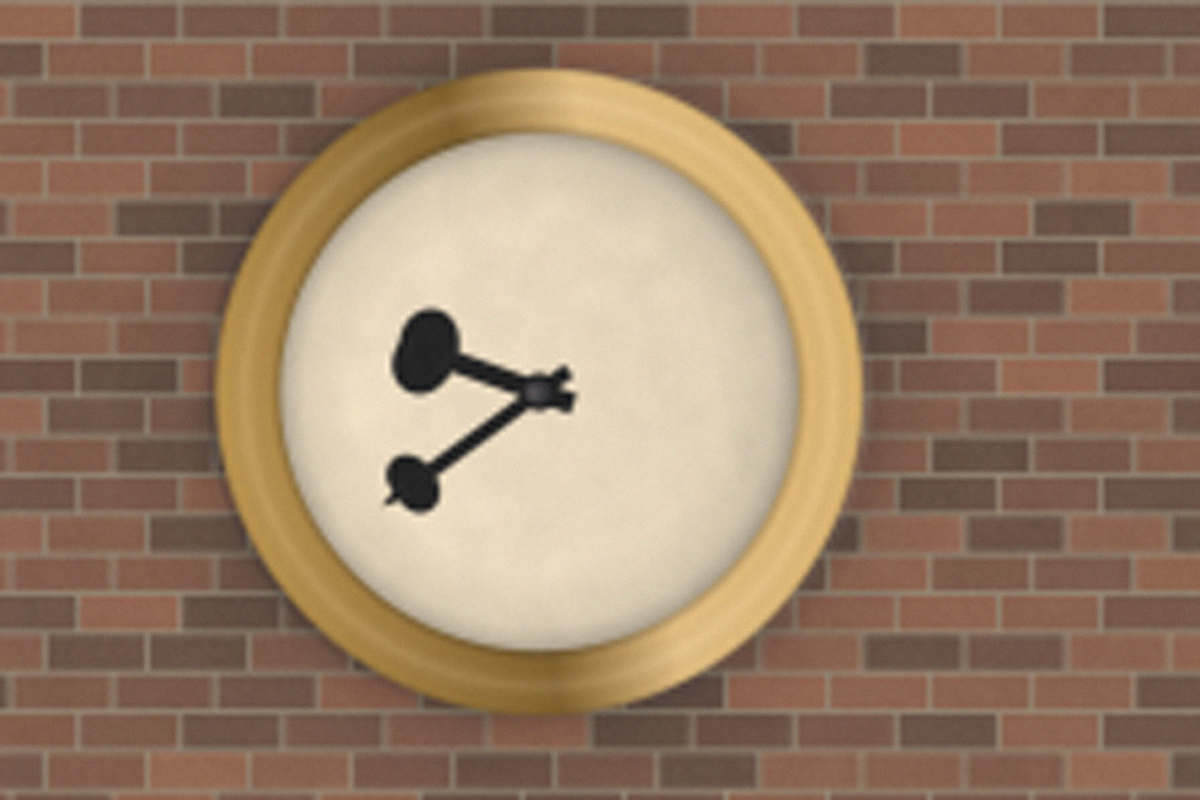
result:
9,39
